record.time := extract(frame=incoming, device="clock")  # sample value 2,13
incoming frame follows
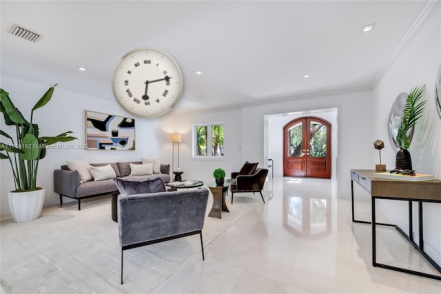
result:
6,13
